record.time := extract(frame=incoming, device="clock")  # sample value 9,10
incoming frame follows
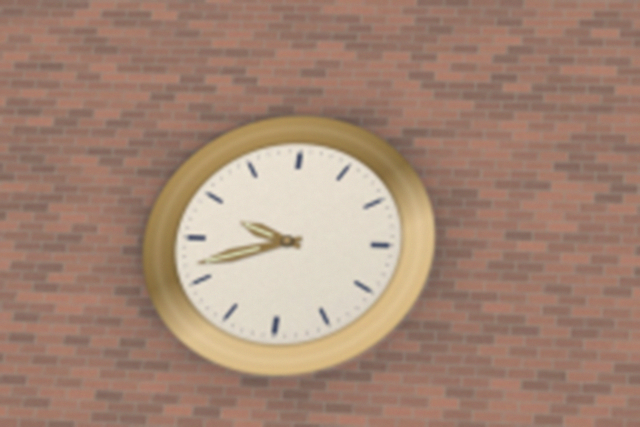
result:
9,42
